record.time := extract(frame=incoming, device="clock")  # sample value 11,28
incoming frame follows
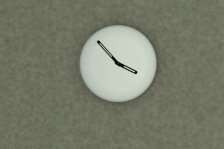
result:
3,53
